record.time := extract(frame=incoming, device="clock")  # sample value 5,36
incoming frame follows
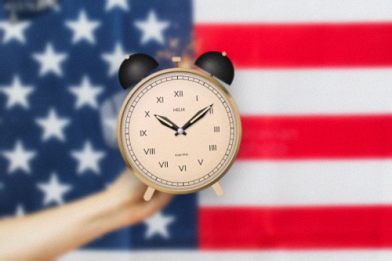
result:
10,09
